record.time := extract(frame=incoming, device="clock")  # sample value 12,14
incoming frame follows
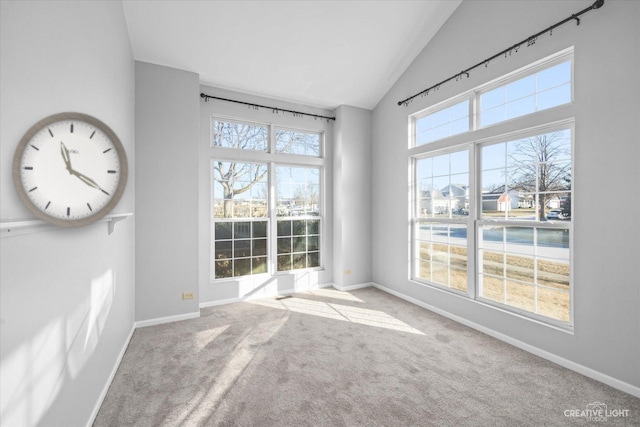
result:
11,20
